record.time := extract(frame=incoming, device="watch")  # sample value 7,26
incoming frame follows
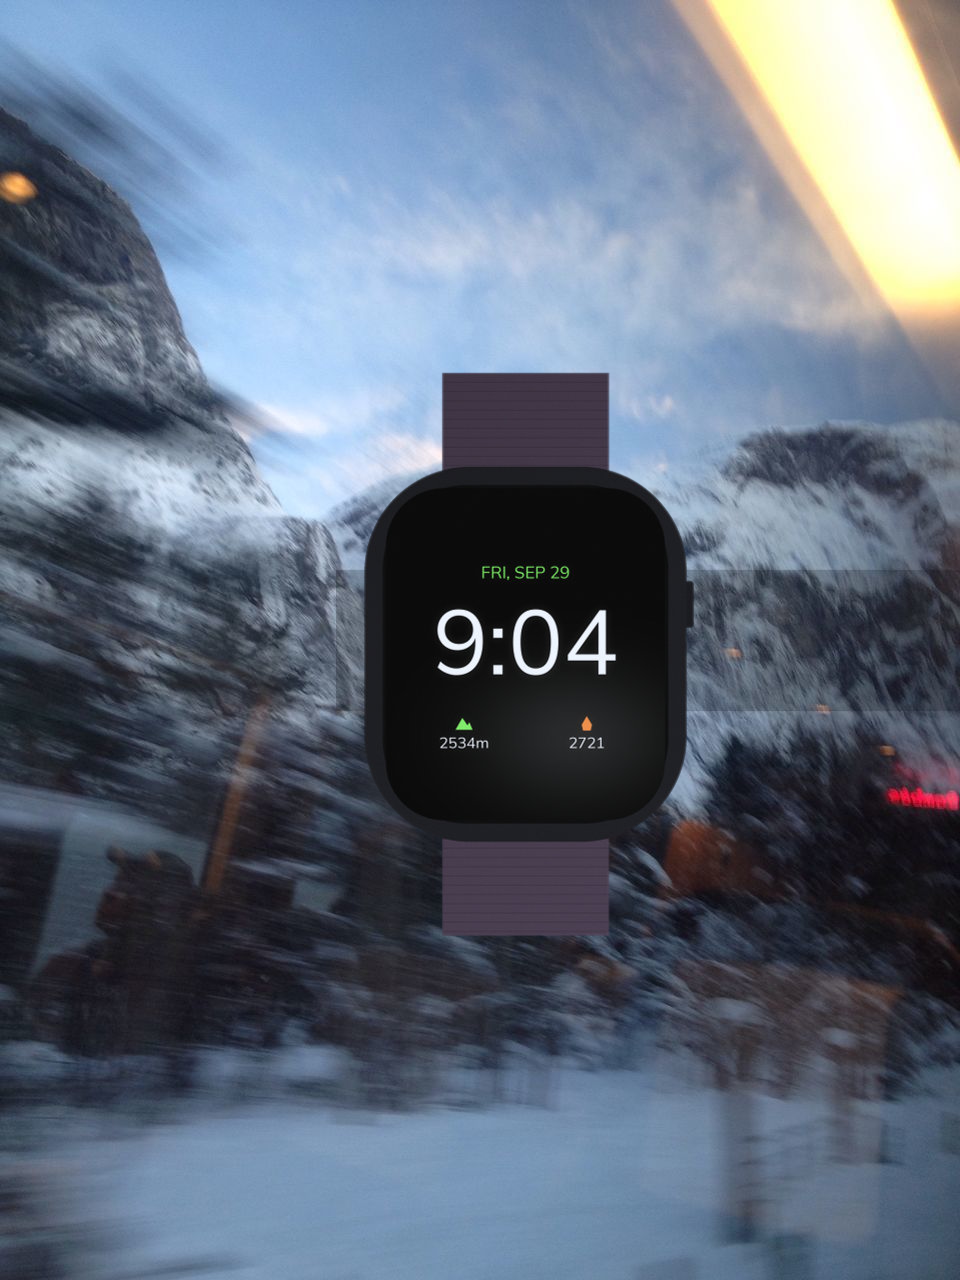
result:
9,04
